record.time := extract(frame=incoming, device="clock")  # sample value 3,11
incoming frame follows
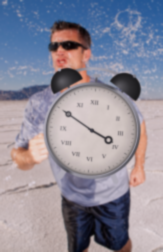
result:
3,50
